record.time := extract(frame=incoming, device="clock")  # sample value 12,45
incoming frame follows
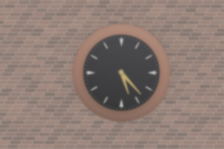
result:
5,23
